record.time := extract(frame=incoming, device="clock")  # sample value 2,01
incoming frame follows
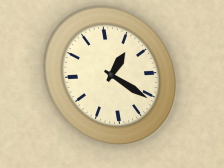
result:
1,21
